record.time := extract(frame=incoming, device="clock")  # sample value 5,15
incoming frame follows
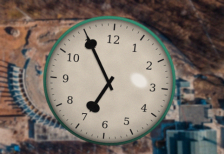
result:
6,55
